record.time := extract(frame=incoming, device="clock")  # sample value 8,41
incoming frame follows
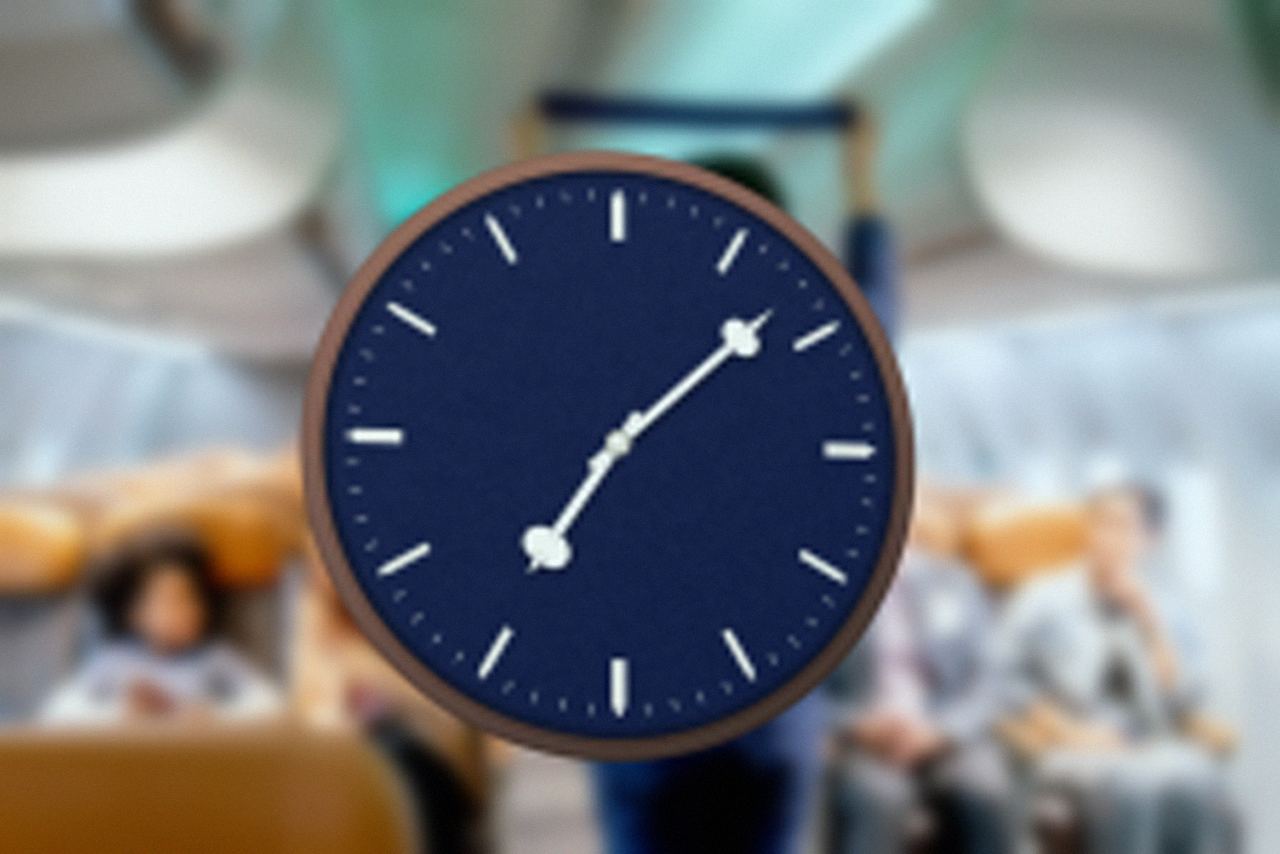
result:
7,08
